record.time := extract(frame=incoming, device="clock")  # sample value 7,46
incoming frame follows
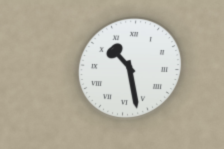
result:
10,27
